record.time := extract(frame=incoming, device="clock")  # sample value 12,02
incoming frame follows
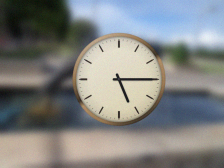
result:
5,15
